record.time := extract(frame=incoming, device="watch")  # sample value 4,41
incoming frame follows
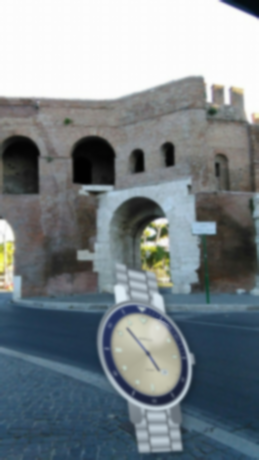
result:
4,53
